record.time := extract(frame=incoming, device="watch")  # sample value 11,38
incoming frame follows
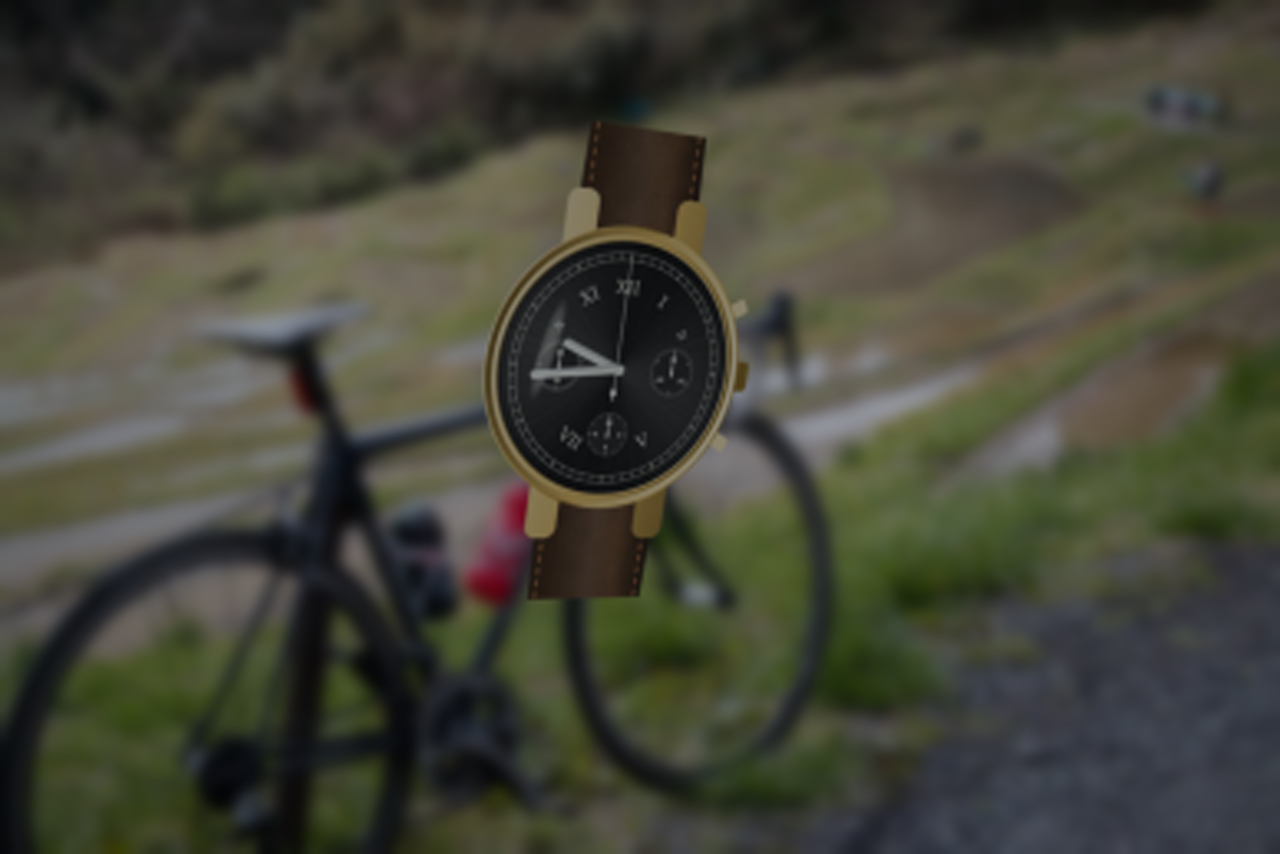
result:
9,44
